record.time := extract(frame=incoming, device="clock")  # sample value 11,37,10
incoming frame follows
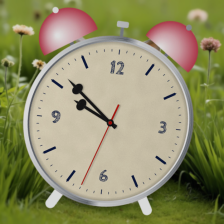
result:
9,51,33
